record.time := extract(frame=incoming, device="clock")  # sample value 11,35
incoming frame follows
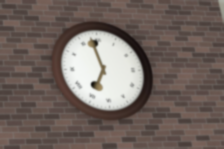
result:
6,58
